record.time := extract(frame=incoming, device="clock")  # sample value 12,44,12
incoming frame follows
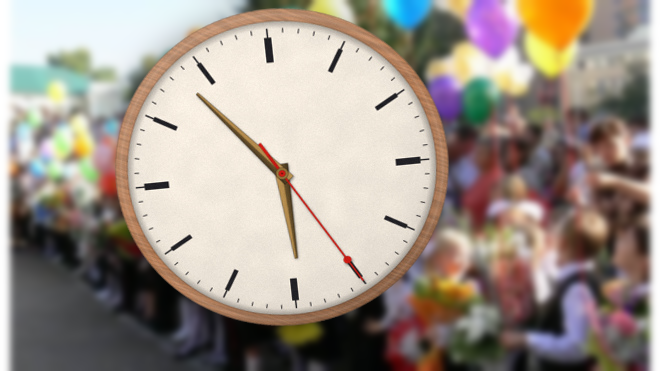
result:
5,53,25
